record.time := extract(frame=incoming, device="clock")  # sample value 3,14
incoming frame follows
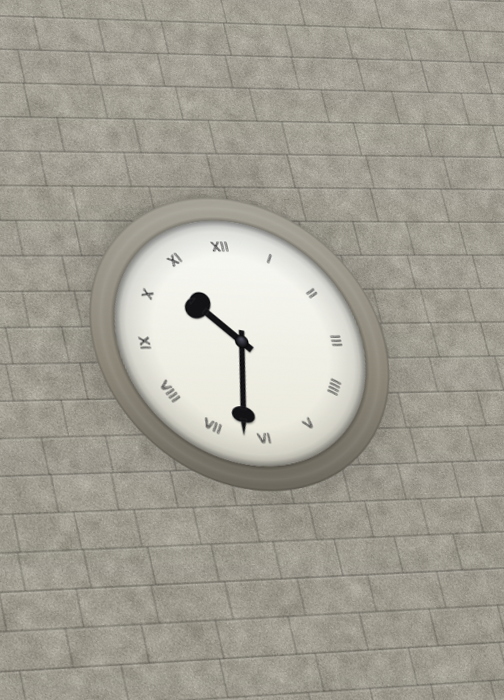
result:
10,32
